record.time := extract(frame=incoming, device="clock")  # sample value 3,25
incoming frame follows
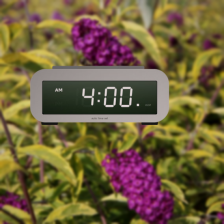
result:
4,00
